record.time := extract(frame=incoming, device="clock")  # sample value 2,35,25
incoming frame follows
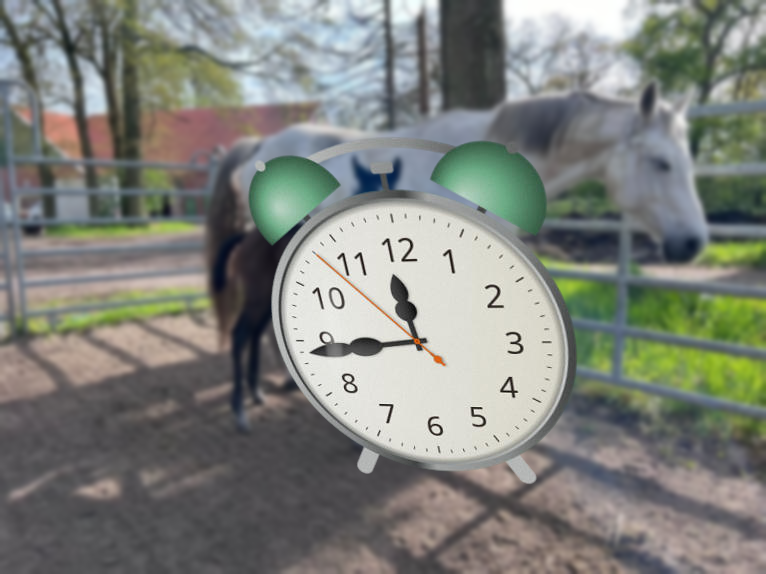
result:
11,43,53
